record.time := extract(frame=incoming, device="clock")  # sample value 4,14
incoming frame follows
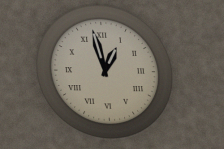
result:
12,58
